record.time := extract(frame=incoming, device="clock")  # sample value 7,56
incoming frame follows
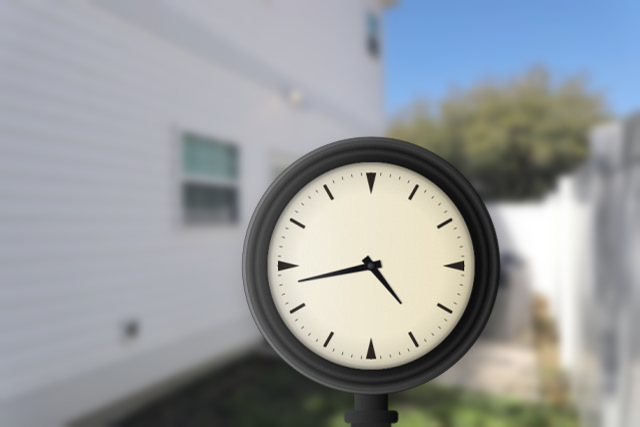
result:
4,43
